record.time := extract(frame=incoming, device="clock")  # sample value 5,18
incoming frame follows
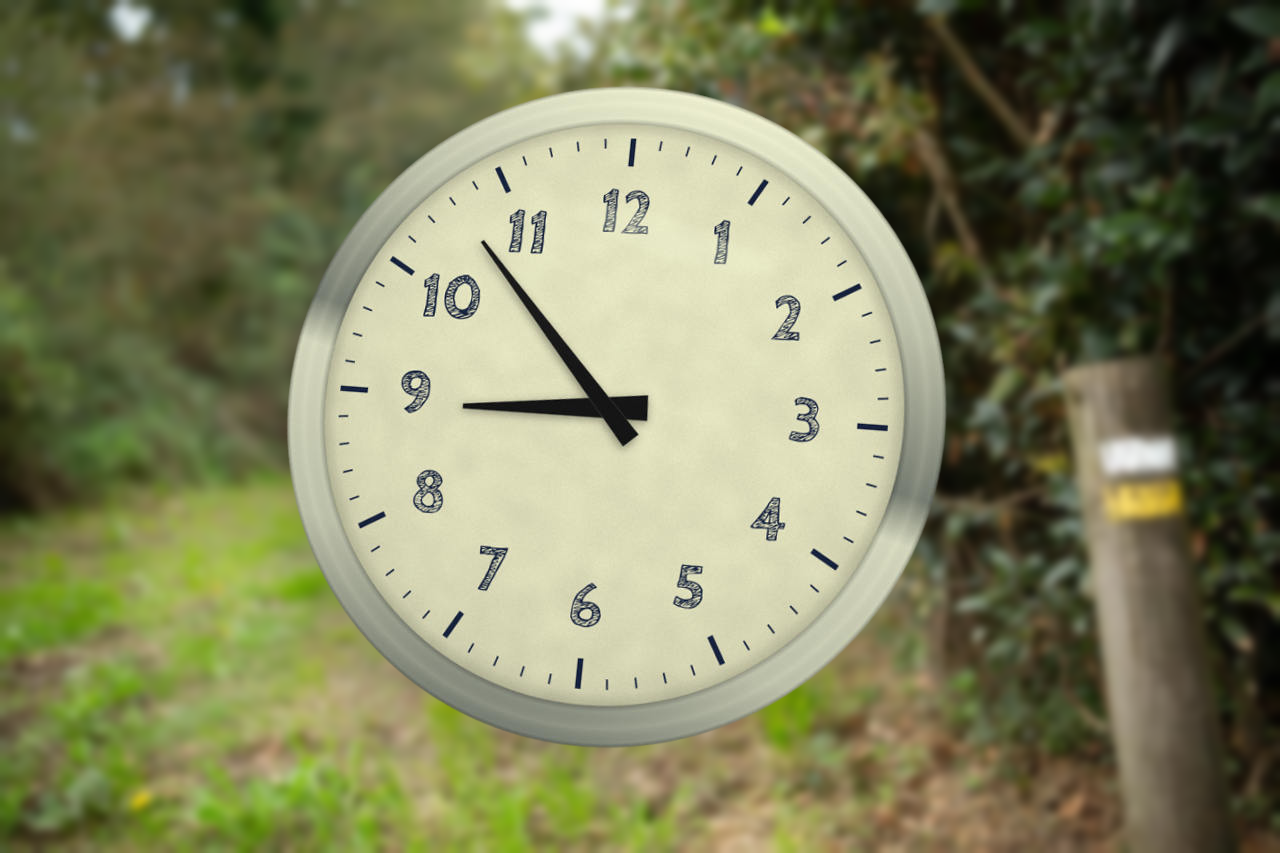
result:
8,53
